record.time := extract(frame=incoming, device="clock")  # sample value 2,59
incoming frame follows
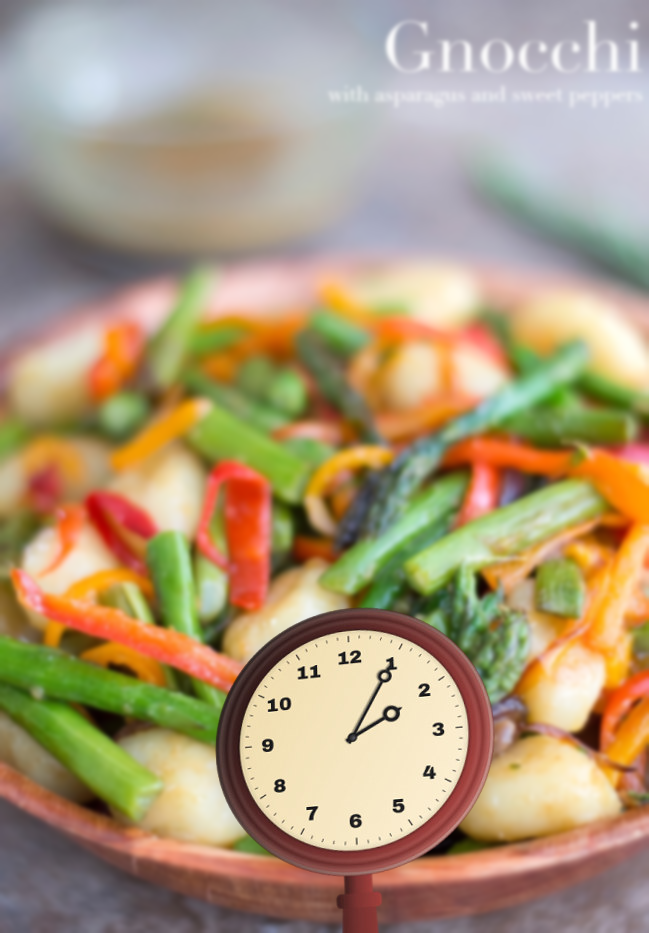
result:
2,05
